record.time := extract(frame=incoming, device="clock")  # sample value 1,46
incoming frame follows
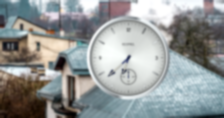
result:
6,38
